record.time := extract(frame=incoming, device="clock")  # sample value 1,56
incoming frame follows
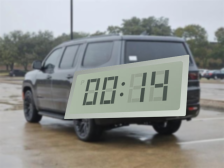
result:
0,14
